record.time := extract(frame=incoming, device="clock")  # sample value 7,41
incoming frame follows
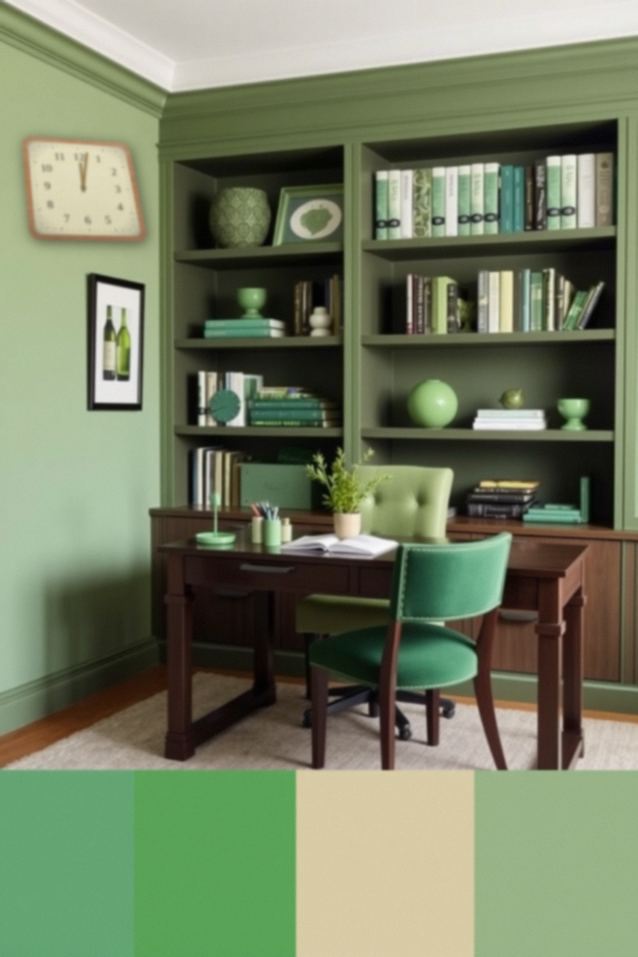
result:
12,02
